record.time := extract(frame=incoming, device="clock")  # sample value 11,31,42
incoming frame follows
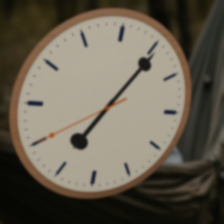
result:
7,05,40
